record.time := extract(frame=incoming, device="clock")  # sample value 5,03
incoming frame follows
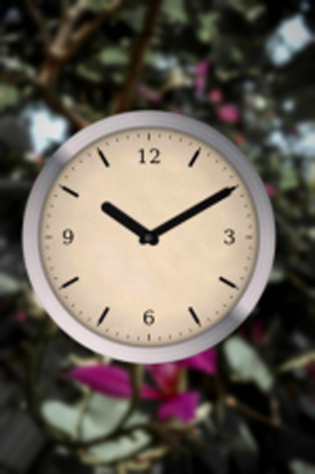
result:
10,10
